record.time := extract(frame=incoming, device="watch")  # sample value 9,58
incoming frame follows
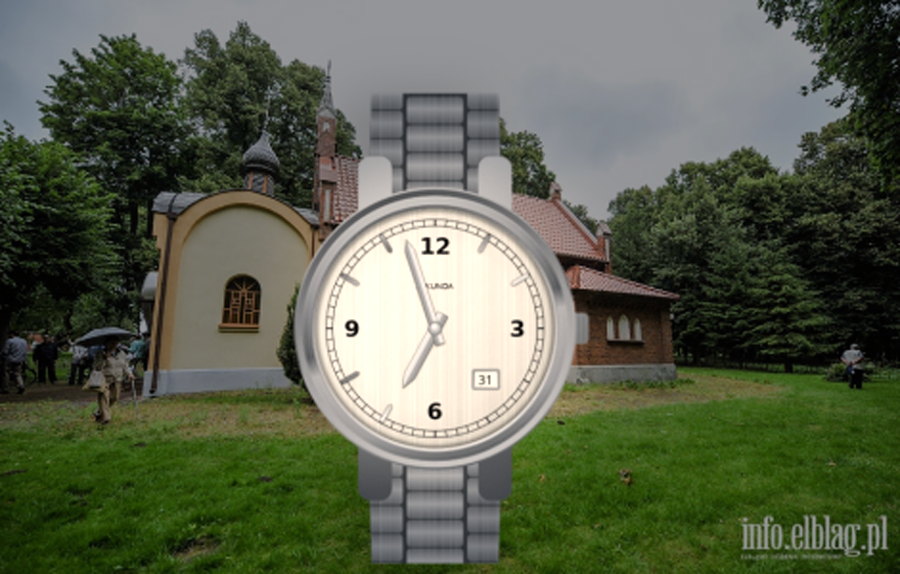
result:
6,57
